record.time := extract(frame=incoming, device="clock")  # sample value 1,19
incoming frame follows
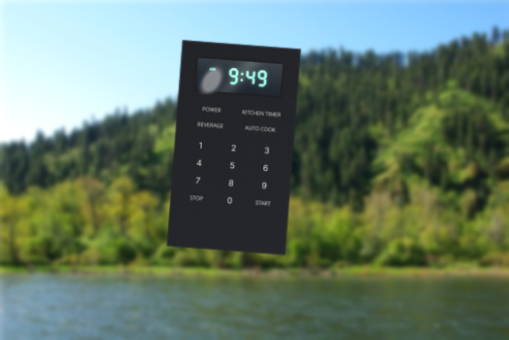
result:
9,49
